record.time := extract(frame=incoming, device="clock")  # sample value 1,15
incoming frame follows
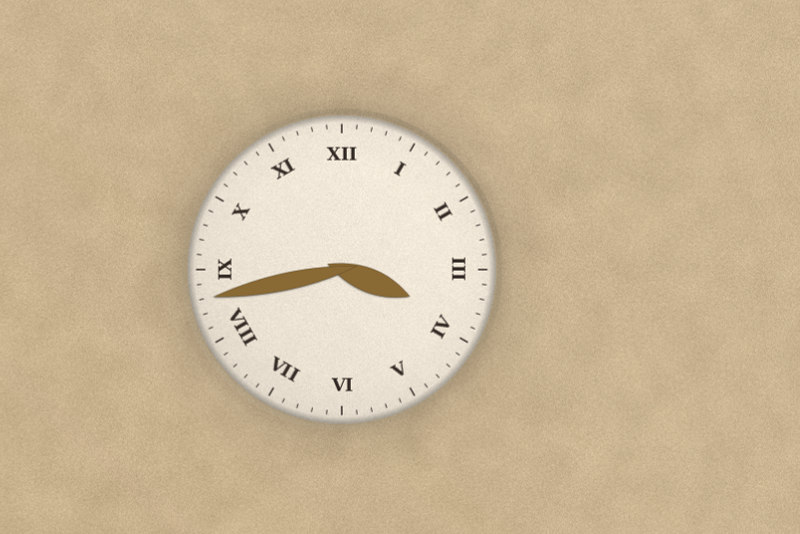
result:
3,43
